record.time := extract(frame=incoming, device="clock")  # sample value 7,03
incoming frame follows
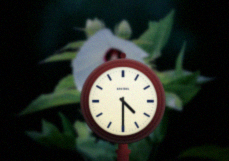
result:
4,30
